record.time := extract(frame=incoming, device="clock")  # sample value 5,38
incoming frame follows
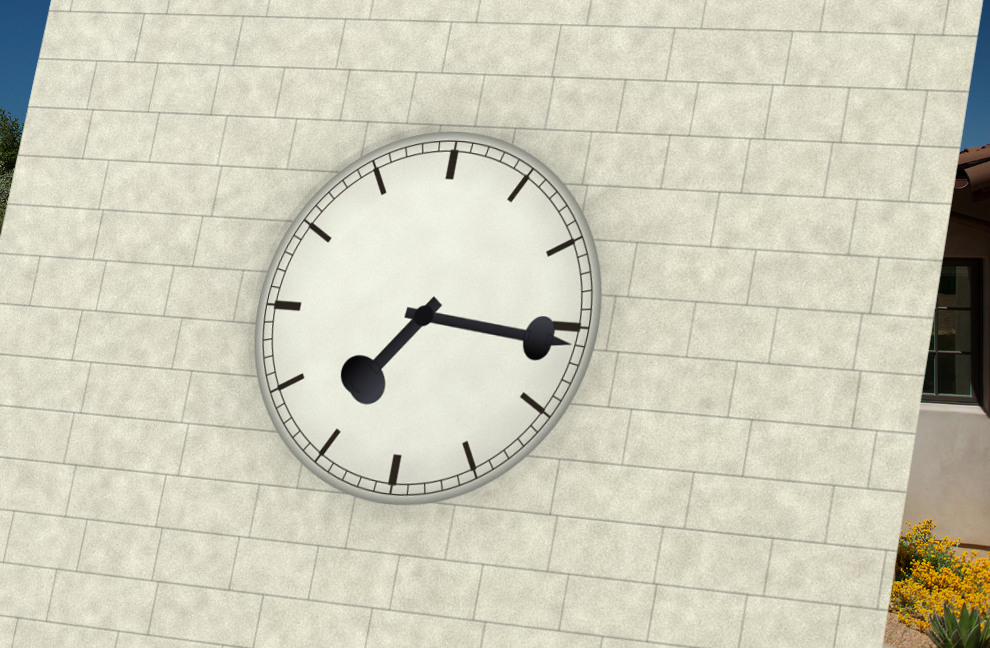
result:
7,16
